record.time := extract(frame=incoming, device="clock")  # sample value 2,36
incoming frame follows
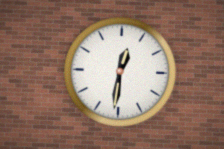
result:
12,31
